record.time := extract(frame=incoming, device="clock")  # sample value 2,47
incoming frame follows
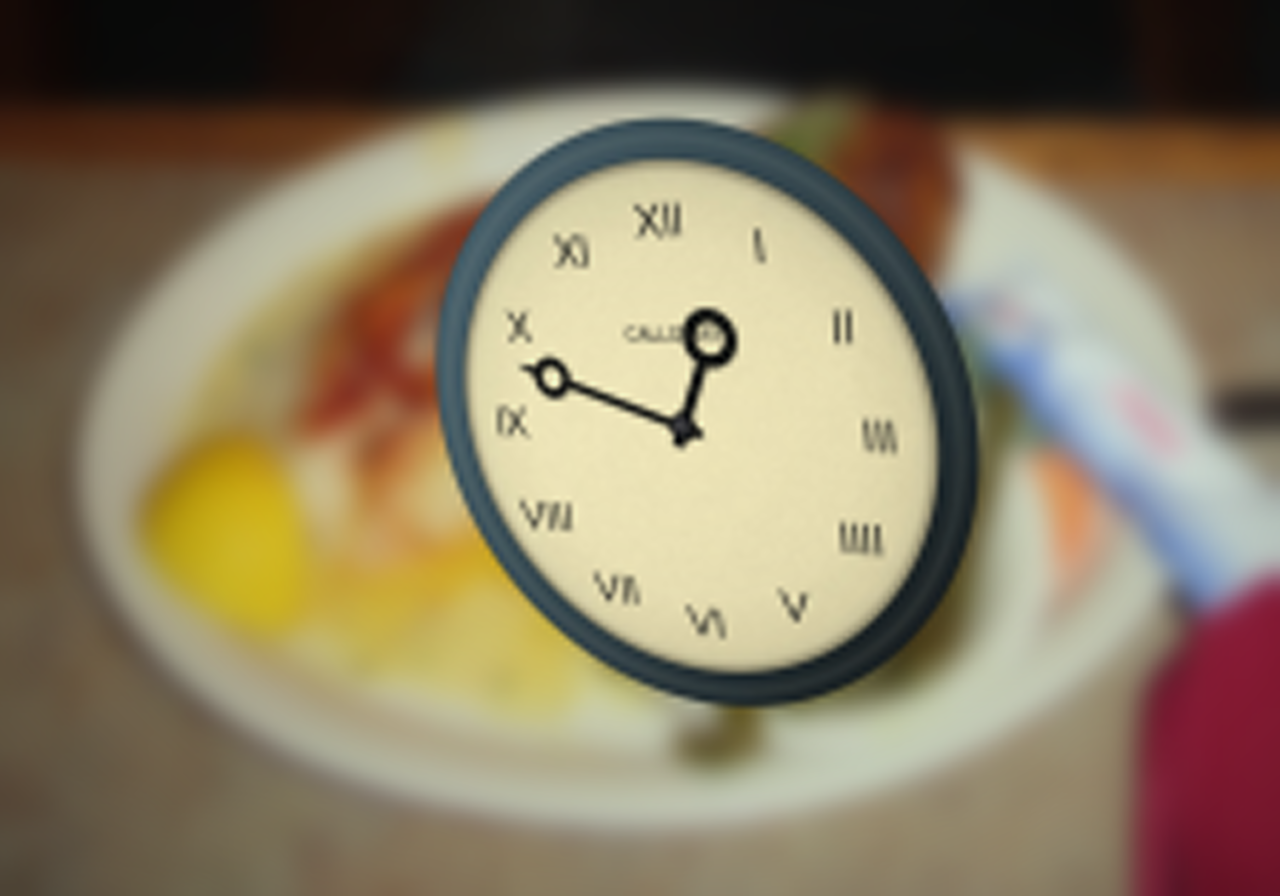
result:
12,48
